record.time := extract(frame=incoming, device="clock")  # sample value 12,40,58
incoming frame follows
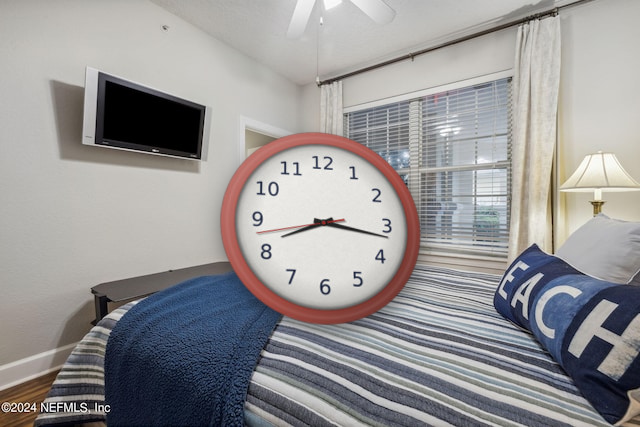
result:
8,16,43
